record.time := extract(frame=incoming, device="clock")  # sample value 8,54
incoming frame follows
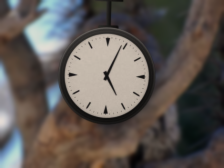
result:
5,04
